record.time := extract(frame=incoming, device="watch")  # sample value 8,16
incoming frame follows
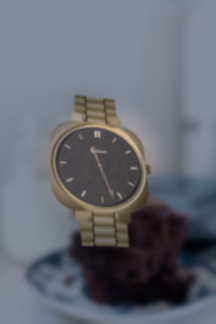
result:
11,27
